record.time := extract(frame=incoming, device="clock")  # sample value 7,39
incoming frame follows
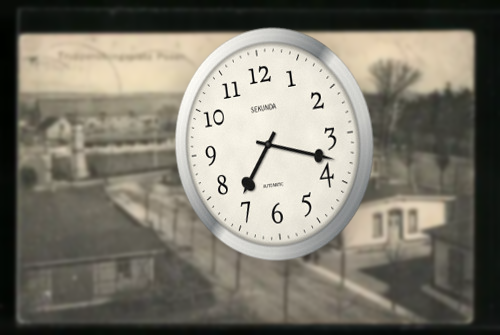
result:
7,18
